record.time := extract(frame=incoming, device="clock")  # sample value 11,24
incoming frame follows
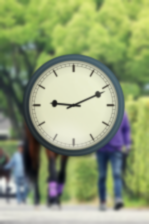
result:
9,11
